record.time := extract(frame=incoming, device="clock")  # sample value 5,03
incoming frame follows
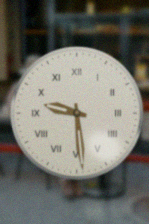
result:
9,29
